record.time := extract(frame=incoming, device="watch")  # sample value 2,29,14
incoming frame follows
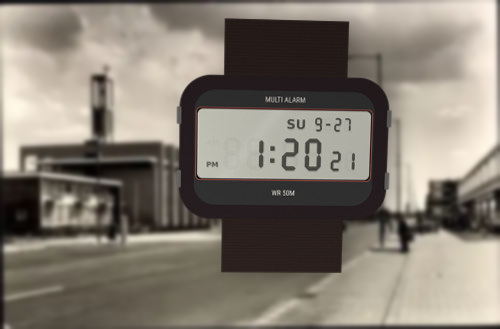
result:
1,20,21
